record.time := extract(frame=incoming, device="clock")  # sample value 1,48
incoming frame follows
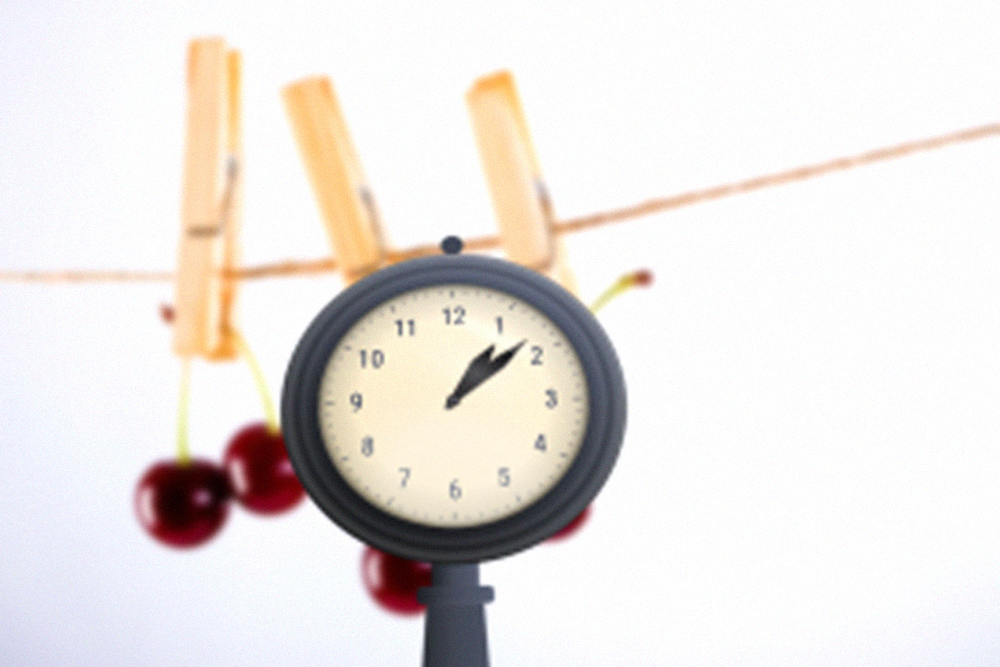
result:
1,08
